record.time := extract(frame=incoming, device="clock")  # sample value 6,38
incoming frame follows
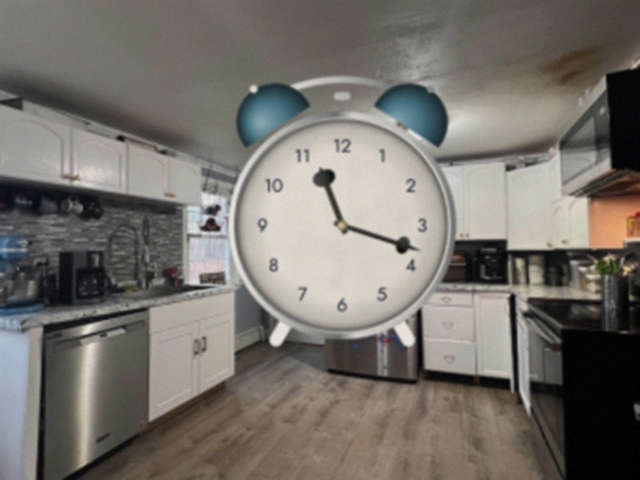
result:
11,18
